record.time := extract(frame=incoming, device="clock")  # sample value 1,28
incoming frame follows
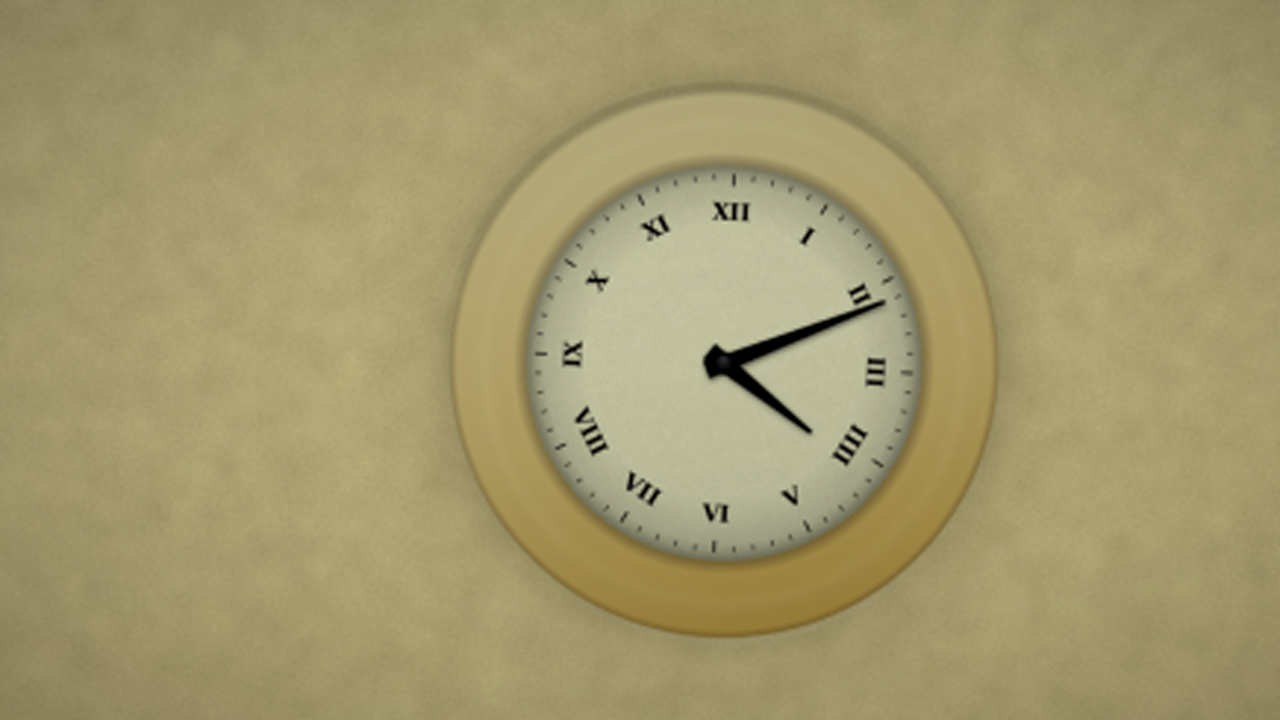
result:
4,11
